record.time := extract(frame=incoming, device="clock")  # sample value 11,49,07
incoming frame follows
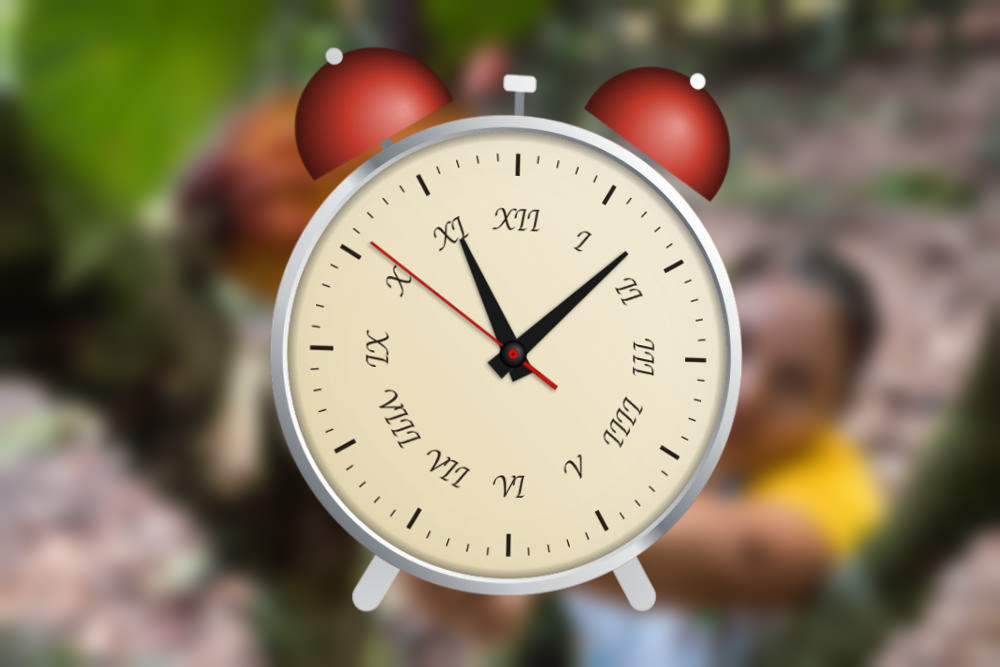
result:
11,07,51
